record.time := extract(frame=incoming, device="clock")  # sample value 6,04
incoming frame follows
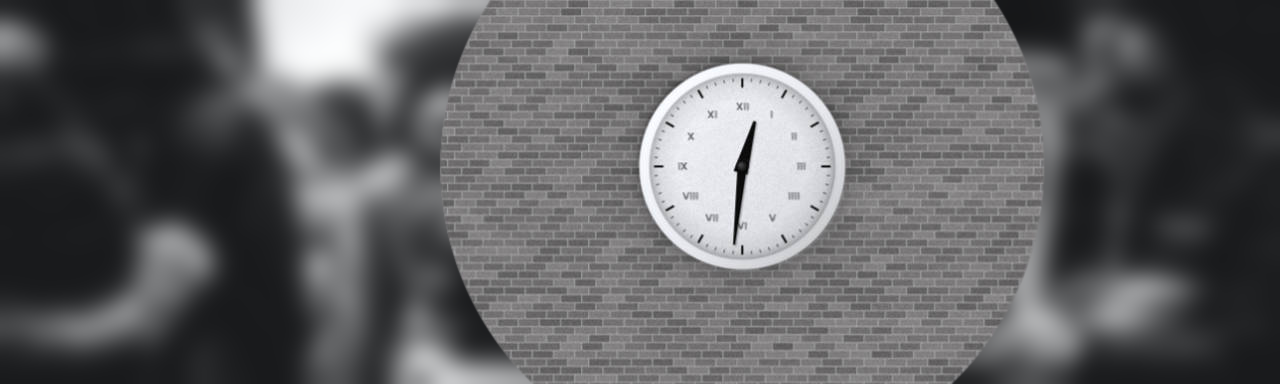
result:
12,31
